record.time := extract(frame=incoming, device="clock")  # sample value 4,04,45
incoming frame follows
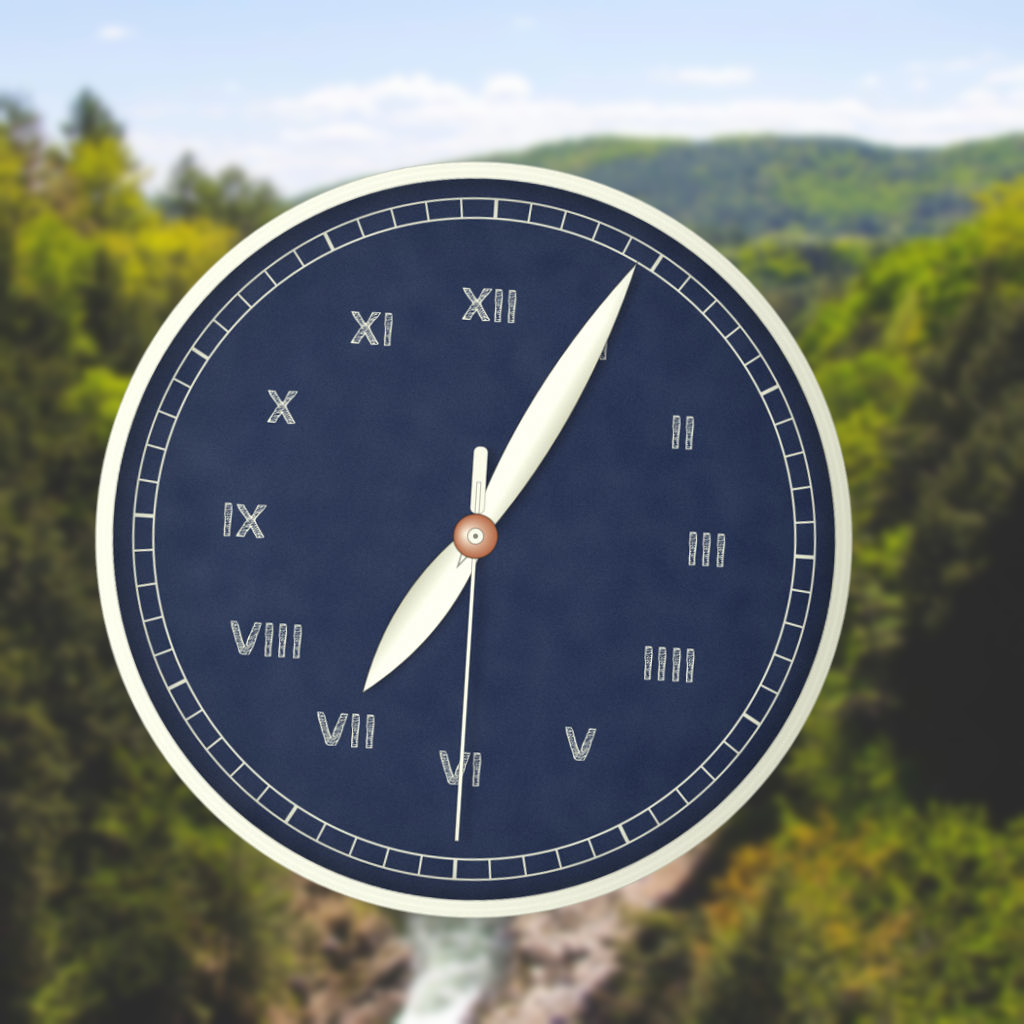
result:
7,04,30
